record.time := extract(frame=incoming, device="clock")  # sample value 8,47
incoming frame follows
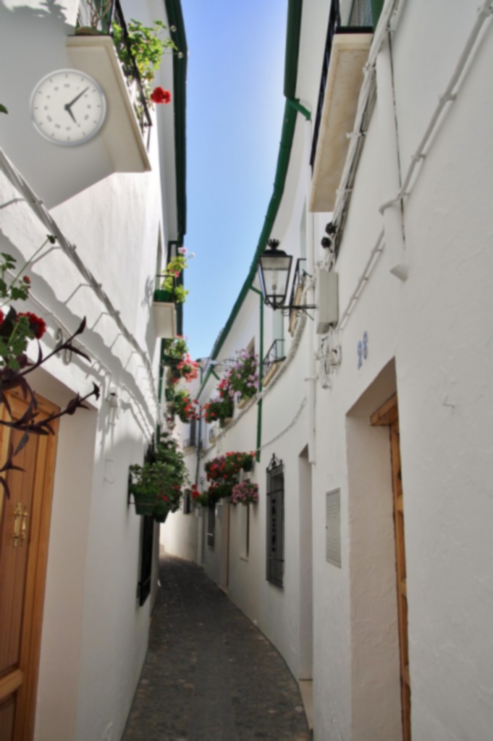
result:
5,08
